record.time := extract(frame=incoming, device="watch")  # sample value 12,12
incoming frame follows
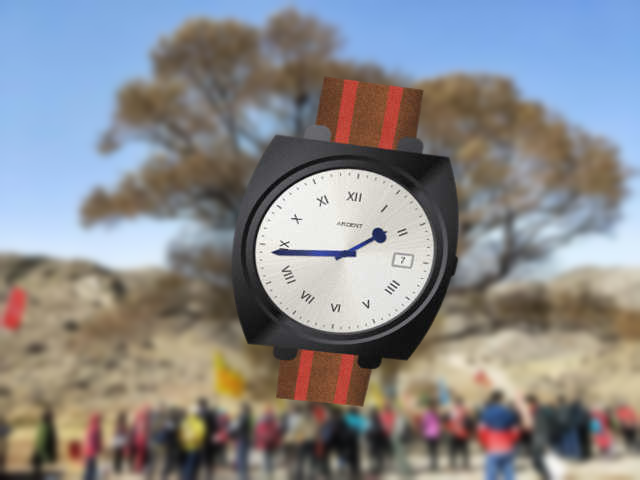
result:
1,44
